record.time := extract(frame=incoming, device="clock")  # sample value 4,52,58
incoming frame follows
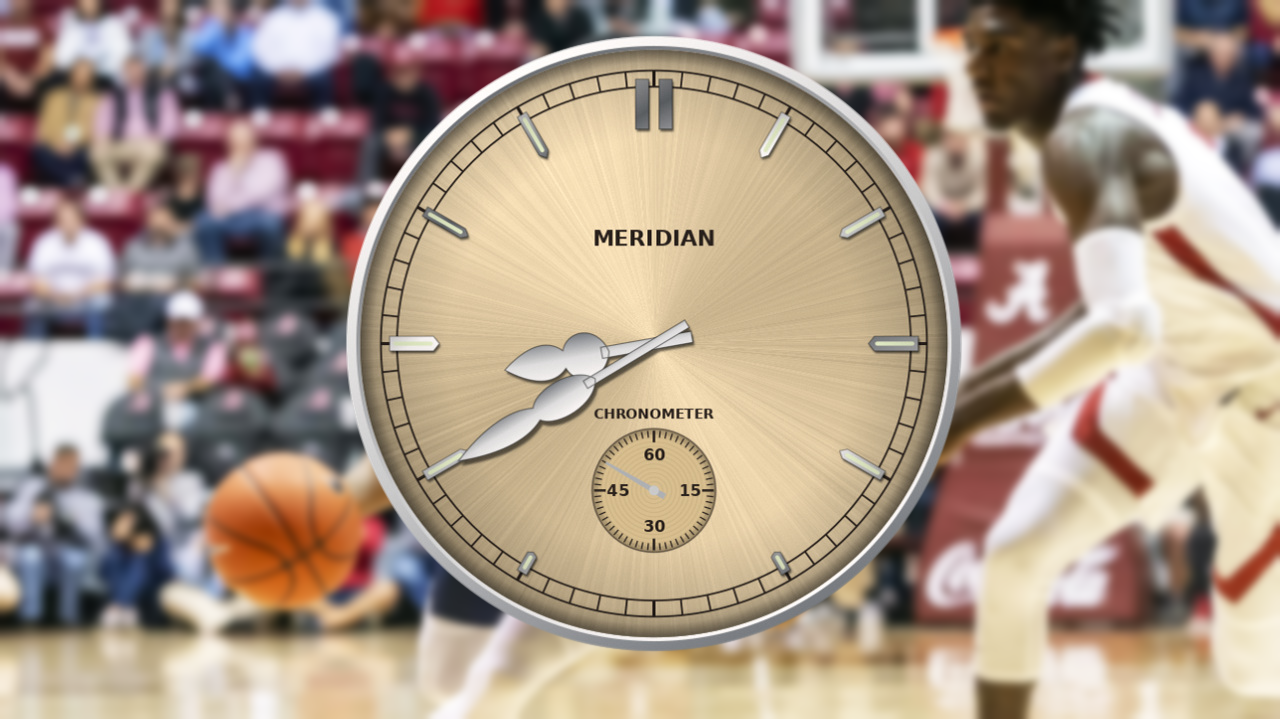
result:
8,39,50
